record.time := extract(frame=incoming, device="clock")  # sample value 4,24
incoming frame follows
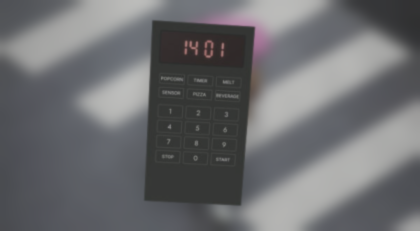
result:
14,01
